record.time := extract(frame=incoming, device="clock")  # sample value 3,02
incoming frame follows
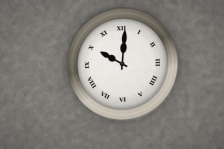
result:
10,01
